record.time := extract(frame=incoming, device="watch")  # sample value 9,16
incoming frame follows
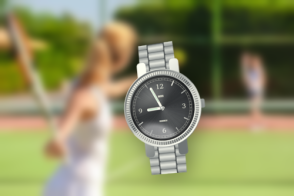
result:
8,56
